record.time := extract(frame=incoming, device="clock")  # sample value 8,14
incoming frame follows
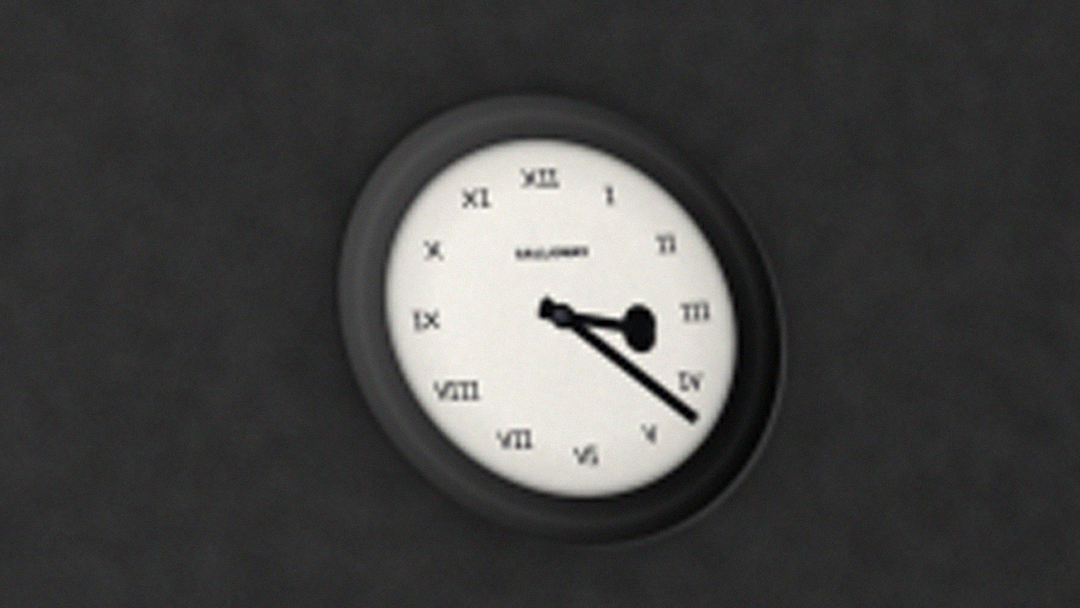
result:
3,22
